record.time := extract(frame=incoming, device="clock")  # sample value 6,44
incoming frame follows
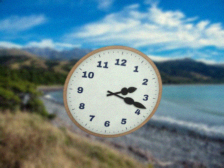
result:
2,18
